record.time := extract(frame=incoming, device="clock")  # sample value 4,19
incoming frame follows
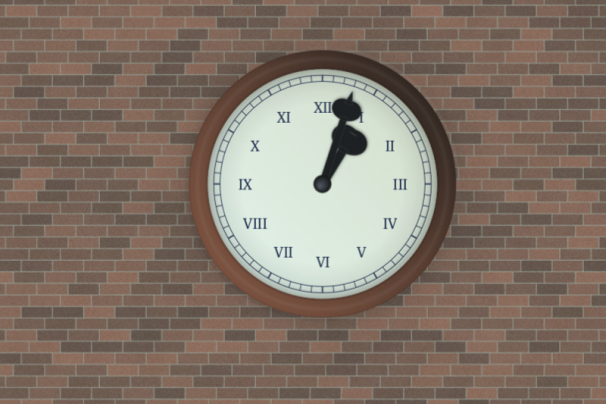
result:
1,03
